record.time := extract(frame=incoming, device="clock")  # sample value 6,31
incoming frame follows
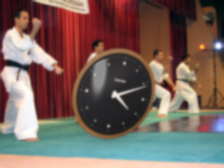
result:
4,11
